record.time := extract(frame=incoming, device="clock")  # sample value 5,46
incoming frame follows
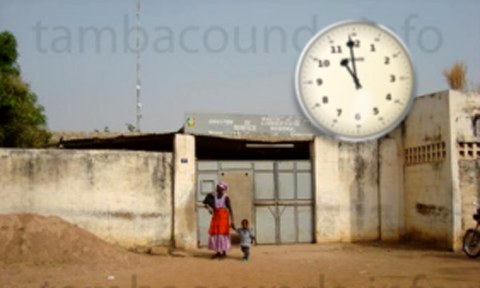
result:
10,59
